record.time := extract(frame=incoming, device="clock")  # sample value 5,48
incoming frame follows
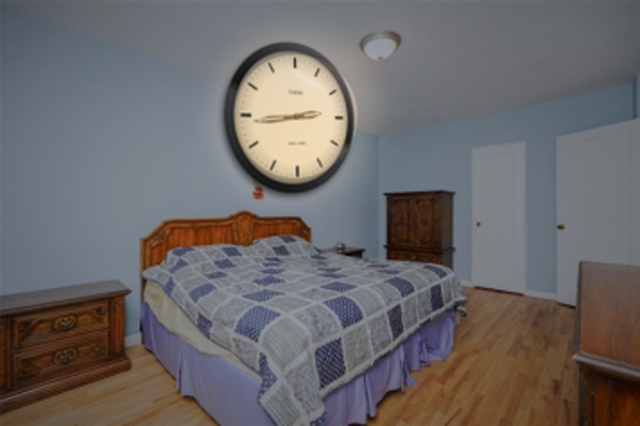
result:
2,44
